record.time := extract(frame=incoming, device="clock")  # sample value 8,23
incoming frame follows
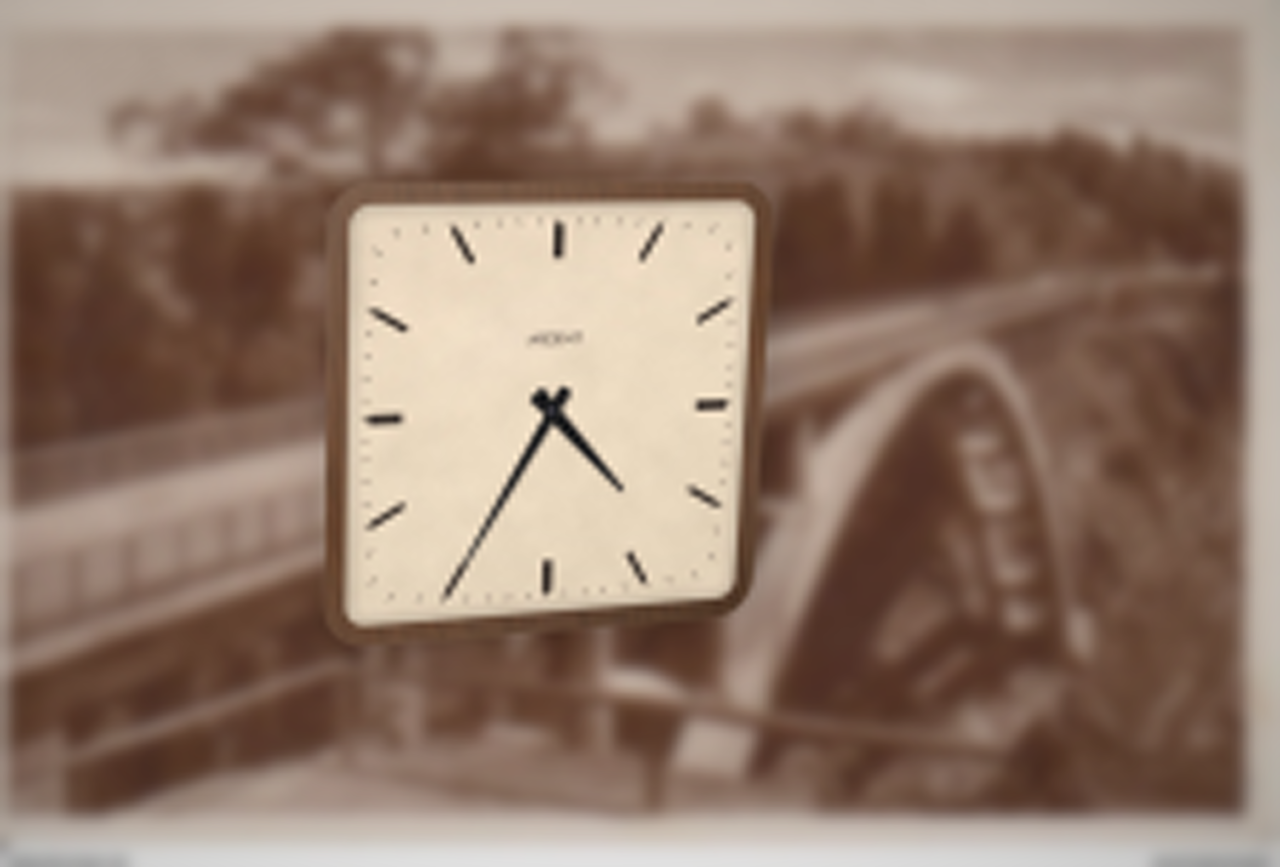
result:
4,35
